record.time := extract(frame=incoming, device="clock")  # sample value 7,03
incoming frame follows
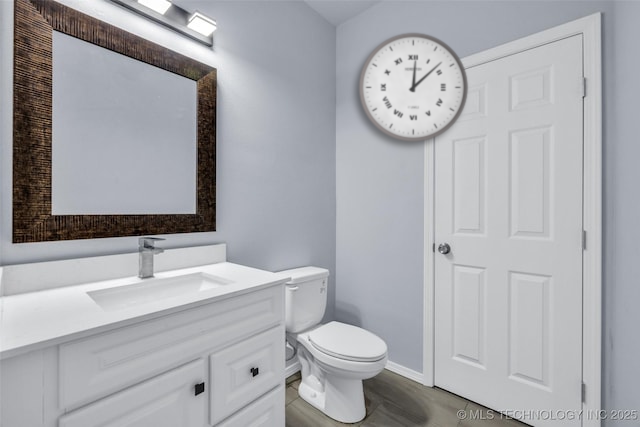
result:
12,08
